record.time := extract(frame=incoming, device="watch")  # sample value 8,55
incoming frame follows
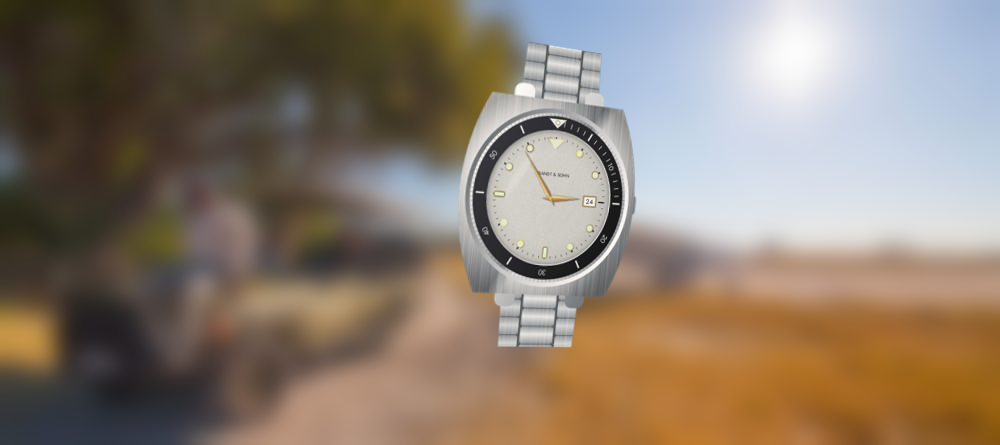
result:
2,54
